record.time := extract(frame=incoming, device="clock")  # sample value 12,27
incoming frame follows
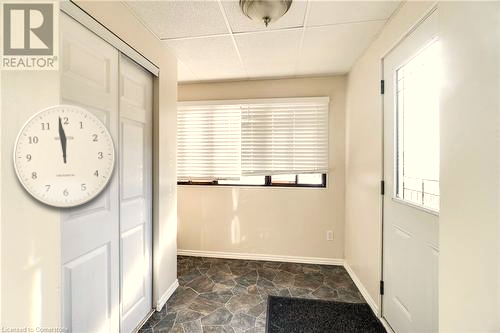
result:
11,59
